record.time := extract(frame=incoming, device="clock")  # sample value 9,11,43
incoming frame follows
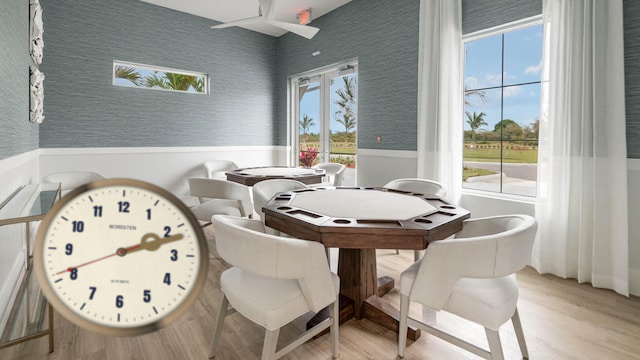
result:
2,11,41
